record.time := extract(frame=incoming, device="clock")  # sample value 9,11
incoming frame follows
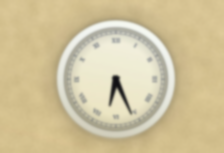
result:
6,26
